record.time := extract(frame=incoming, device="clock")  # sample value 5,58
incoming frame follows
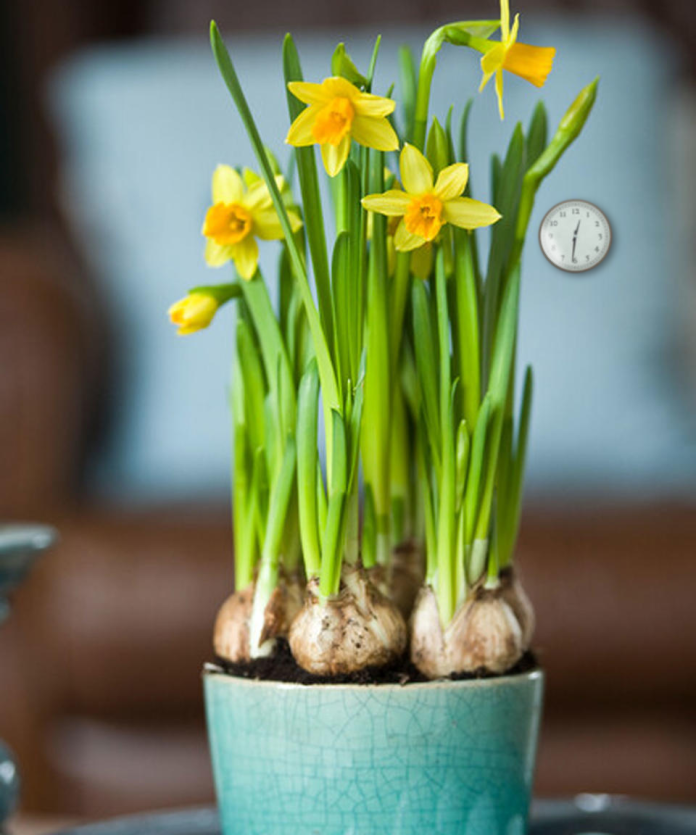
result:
12,31
